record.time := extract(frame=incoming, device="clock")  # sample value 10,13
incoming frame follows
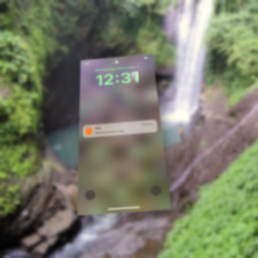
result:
12,31
